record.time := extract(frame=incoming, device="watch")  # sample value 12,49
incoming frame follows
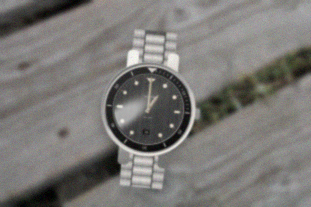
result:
1,00
